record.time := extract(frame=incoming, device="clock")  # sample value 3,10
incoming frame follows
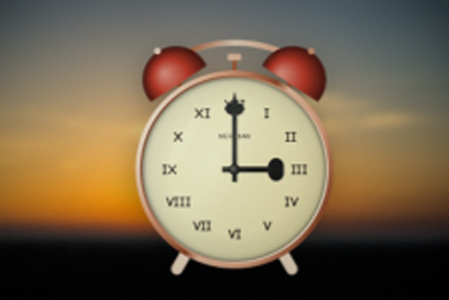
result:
3,00
